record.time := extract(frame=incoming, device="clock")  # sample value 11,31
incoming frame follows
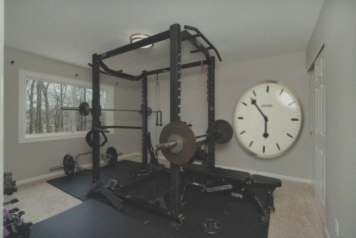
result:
5,53
